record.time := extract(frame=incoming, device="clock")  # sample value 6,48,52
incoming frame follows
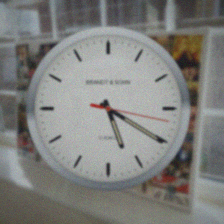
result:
5,20,17
